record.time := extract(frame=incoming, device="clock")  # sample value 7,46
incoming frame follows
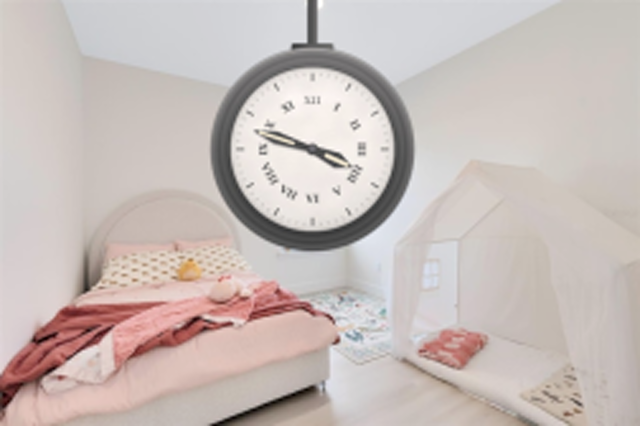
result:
3,48
